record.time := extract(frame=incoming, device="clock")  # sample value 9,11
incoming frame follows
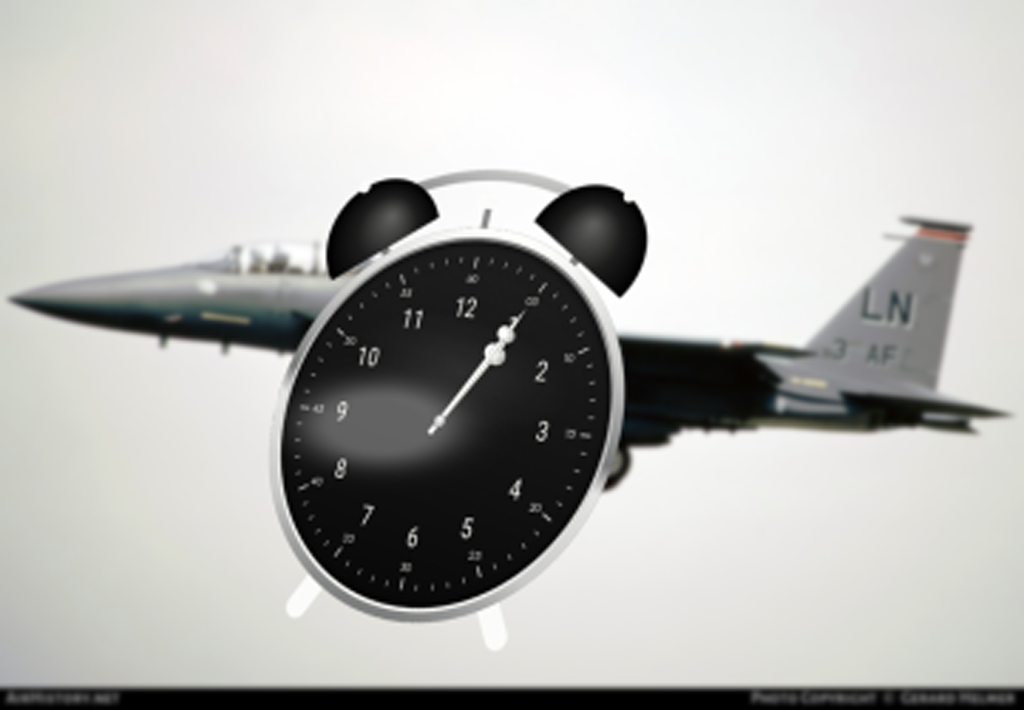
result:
1,05
